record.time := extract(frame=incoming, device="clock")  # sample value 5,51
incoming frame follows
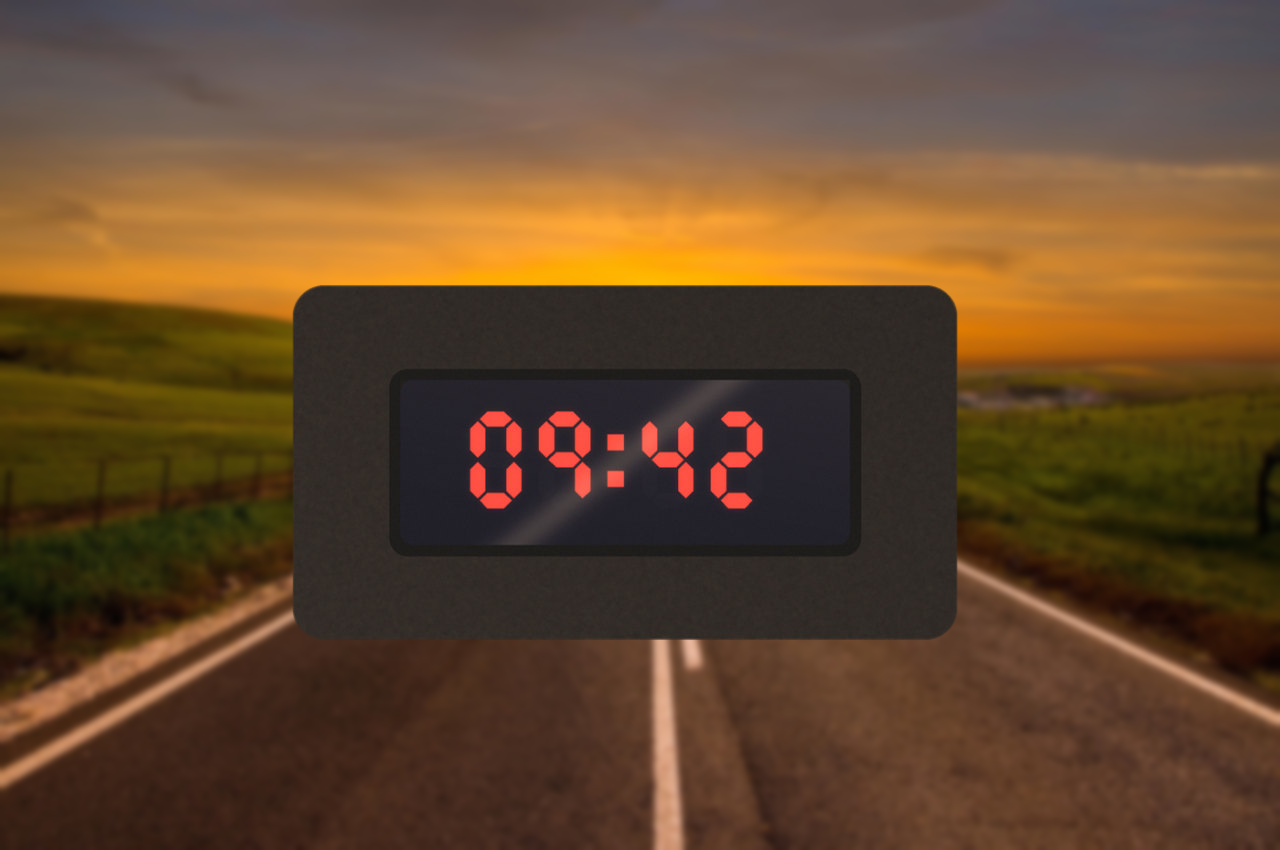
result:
9,42
